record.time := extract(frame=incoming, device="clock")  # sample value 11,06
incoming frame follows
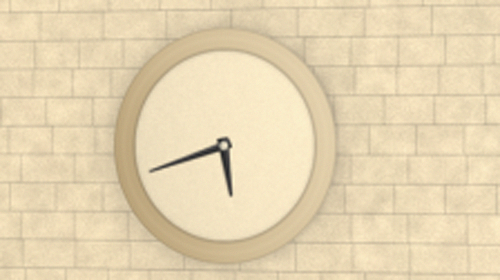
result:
5,42
